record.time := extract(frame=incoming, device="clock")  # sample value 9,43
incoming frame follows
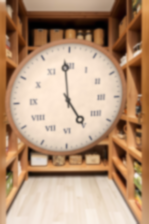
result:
4,59
